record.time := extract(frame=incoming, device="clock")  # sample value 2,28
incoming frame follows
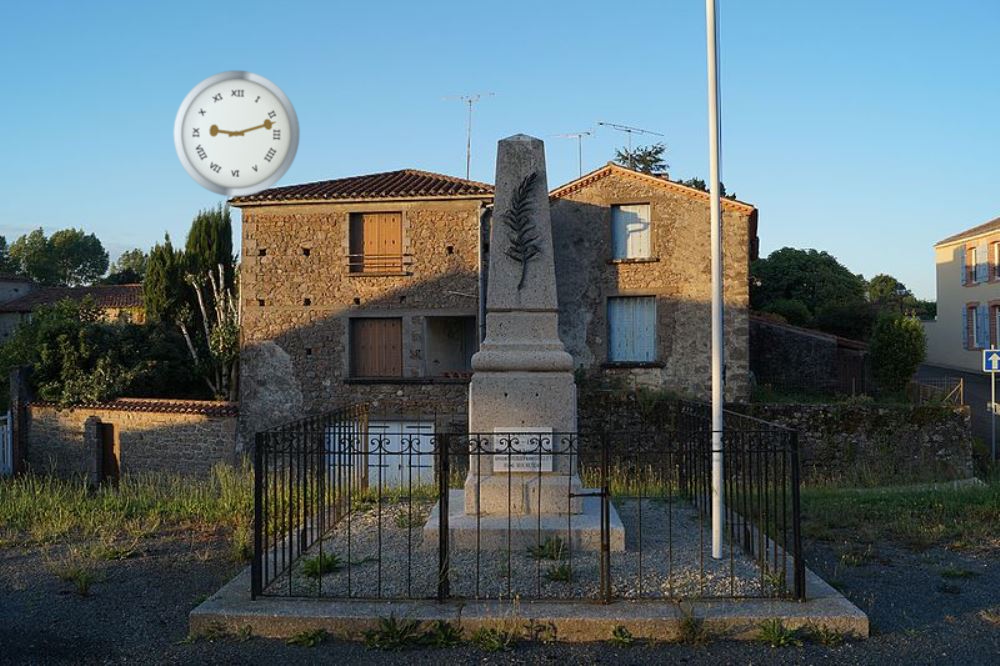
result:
9,12
